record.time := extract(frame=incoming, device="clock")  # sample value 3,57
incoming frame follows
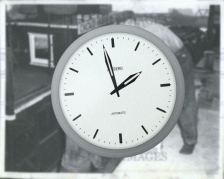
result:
1,58
